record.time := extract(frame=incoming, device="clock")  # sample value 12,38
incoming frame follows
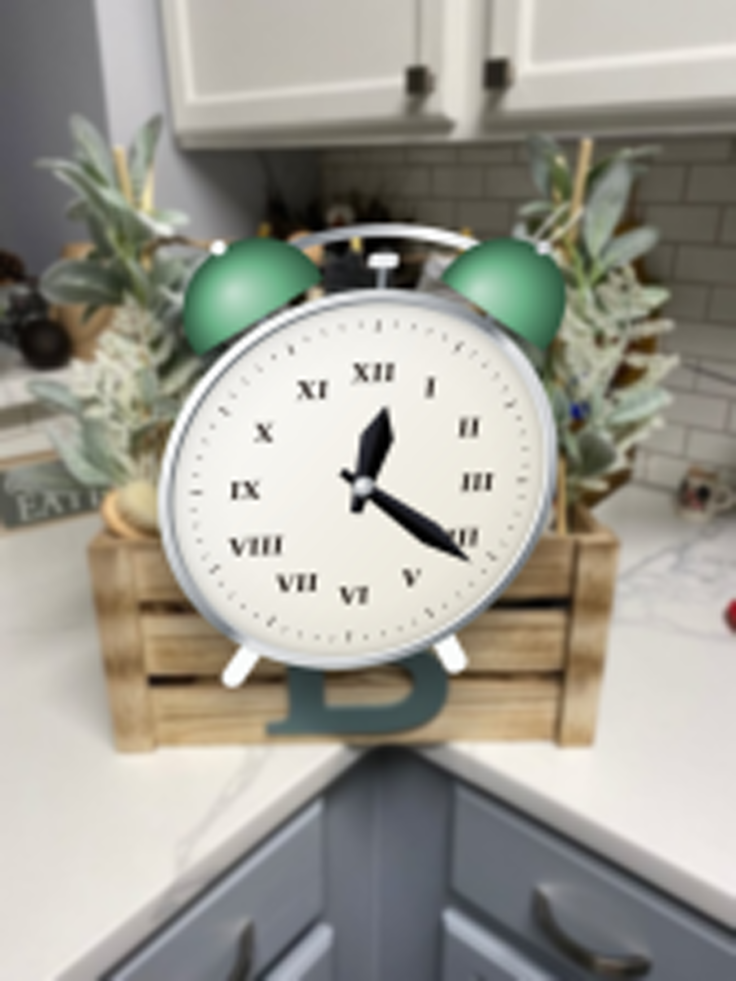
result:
12,21
